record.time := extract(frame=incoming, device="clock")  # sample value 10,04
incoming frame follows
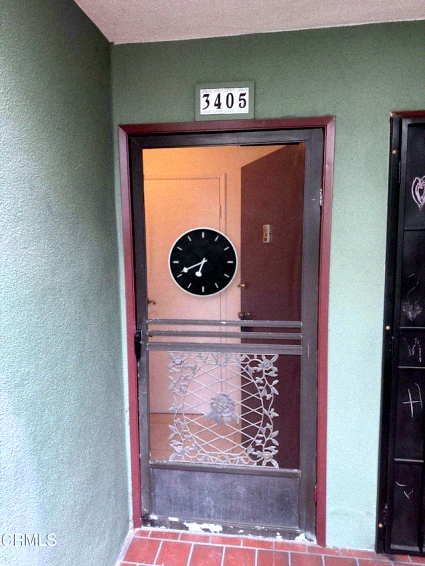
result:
6,41
